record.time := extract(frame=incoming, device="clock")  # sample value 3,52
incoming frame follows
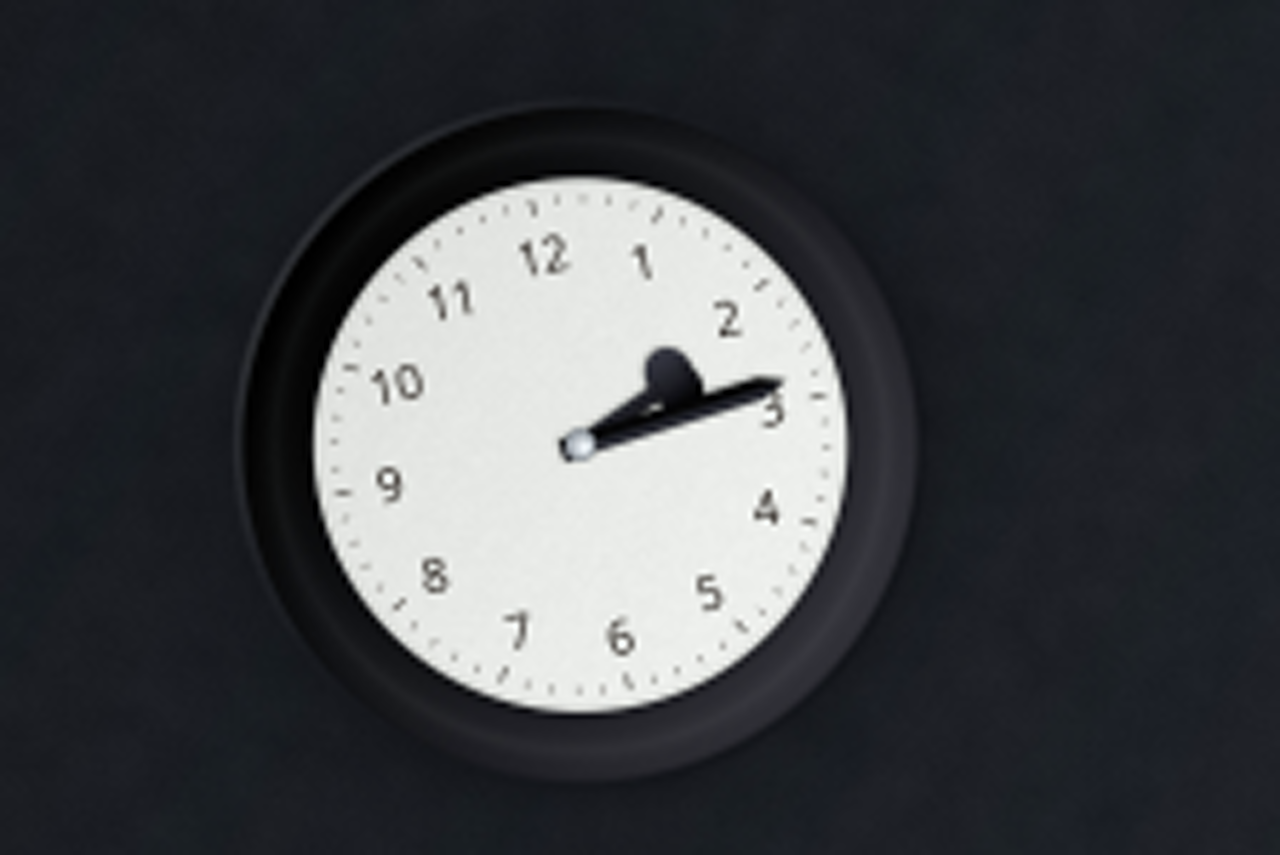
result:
2,14
